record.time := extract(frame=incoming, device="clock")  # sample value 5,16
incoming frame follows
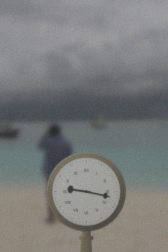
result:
9,17
